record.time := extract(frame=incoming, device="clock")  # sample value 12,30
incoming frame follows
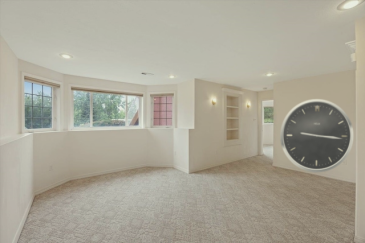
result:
9,16
